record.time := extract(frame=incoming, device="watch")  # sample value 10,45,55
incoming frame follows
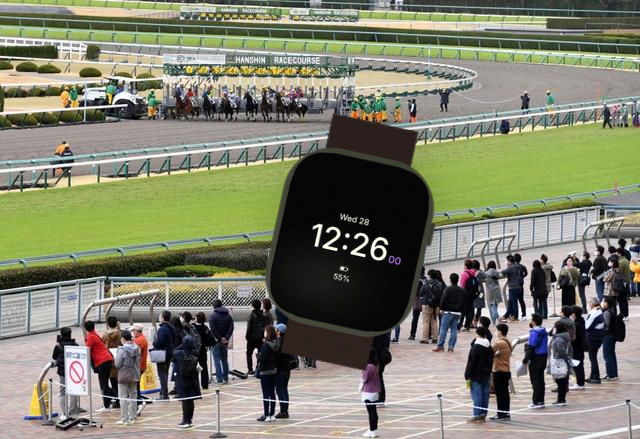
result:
12,26,00
